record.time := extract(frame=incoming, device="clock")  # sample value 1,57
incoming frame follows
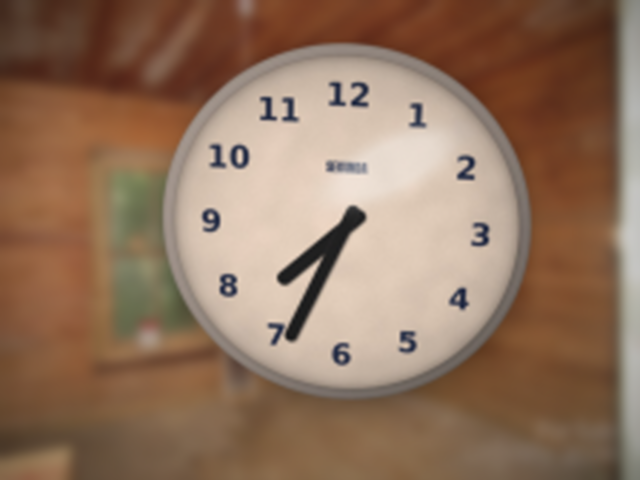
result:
7,34
